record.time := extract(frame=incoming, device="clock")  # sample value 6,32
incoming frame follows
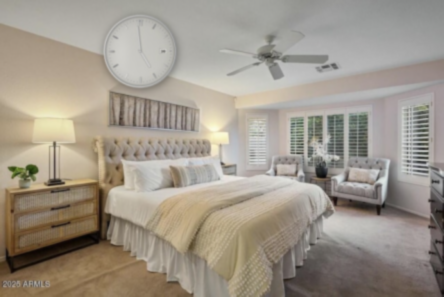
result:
4,59
